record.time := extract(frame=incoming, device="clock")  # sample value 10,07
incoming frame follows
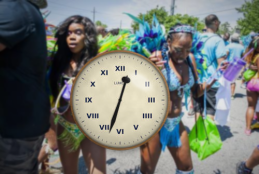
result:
12,33
